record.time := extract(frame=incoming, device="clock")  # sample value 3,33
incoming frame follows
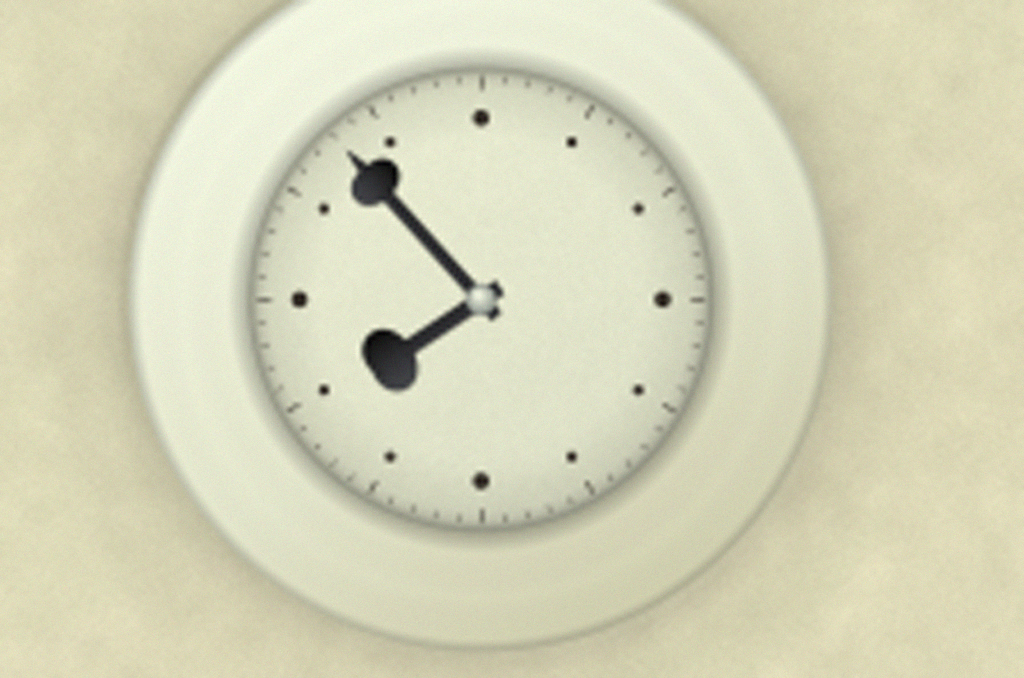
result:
7,53
